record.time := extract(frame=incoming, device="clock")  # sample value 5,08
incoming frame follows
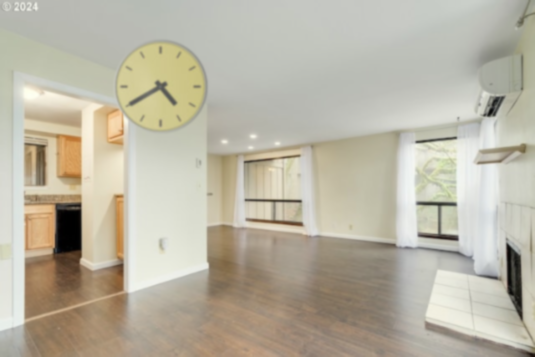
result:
4,40
